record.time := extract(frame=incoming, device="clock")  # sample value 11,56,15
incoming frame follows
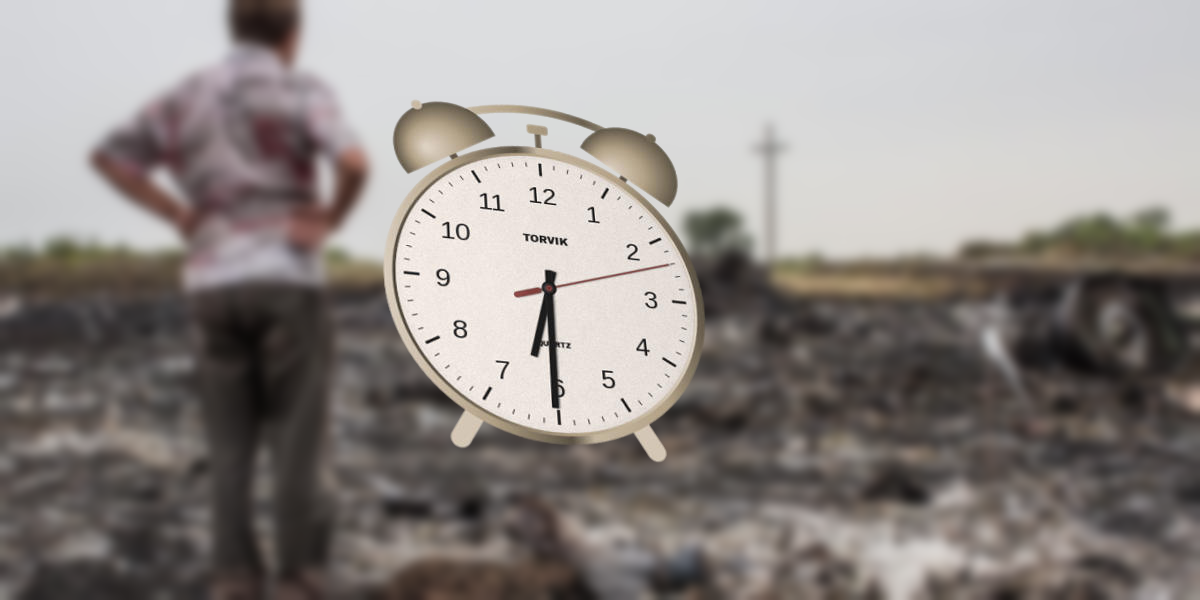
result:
6,30,12
